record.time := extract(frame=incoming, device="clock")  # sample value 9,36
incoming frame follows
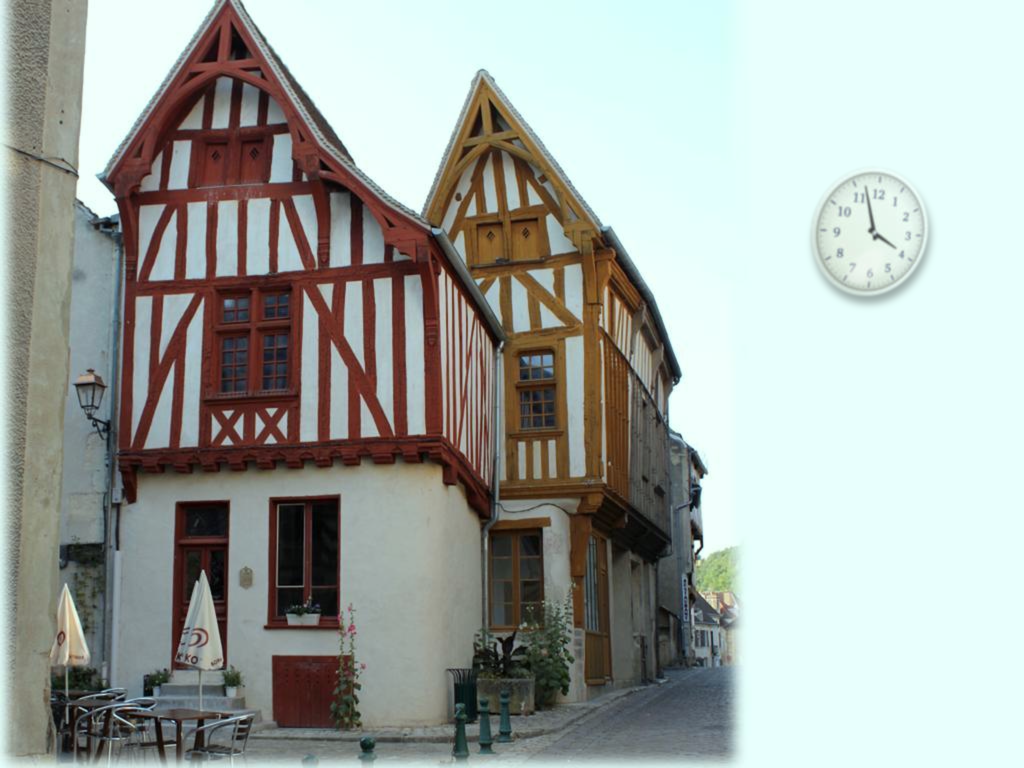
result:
3,57
